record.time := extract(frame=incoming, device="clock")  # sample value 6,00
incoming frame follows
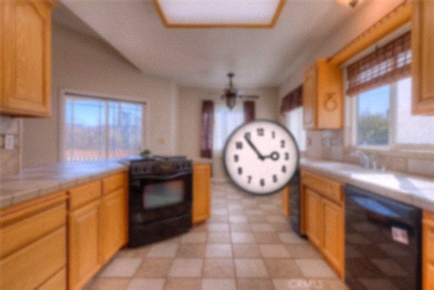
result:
2,54
